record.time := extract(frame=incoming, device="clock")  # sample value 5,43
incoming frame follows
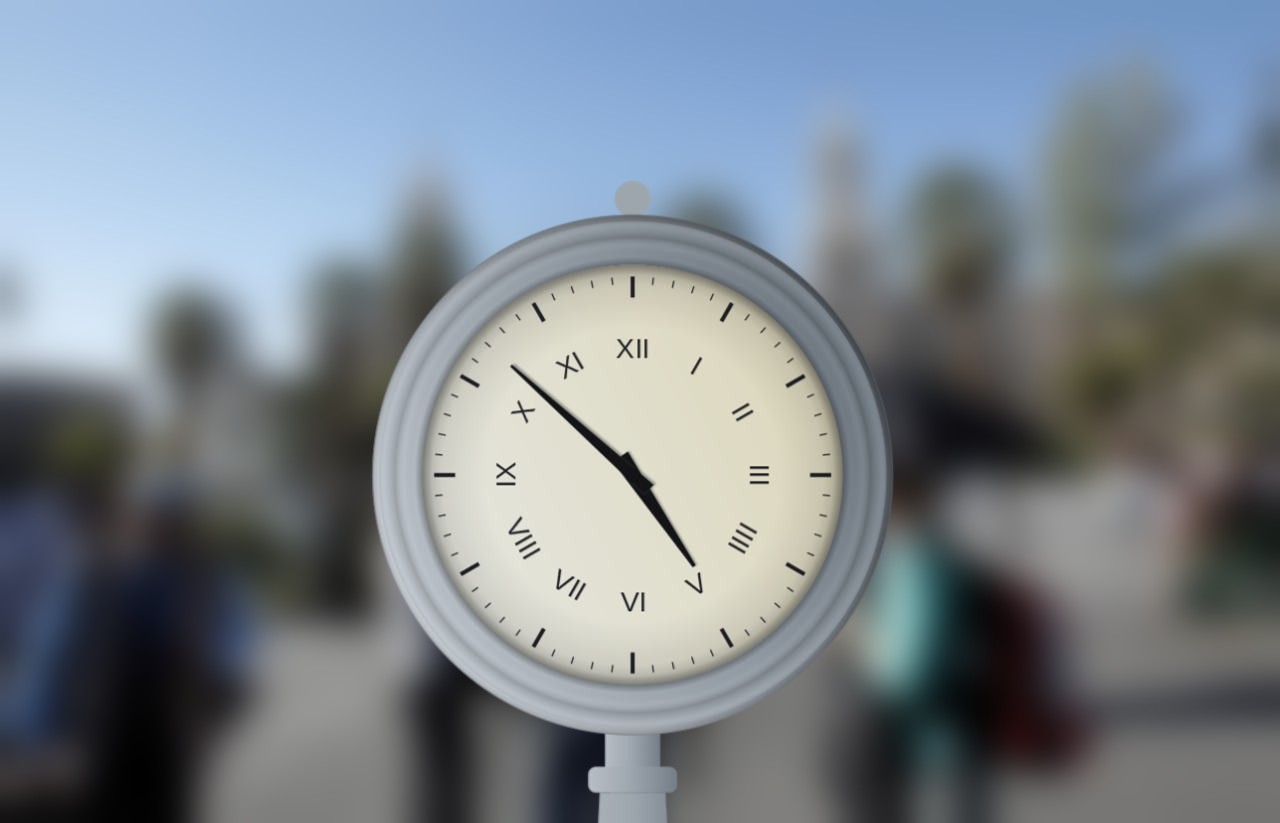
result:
4,52
